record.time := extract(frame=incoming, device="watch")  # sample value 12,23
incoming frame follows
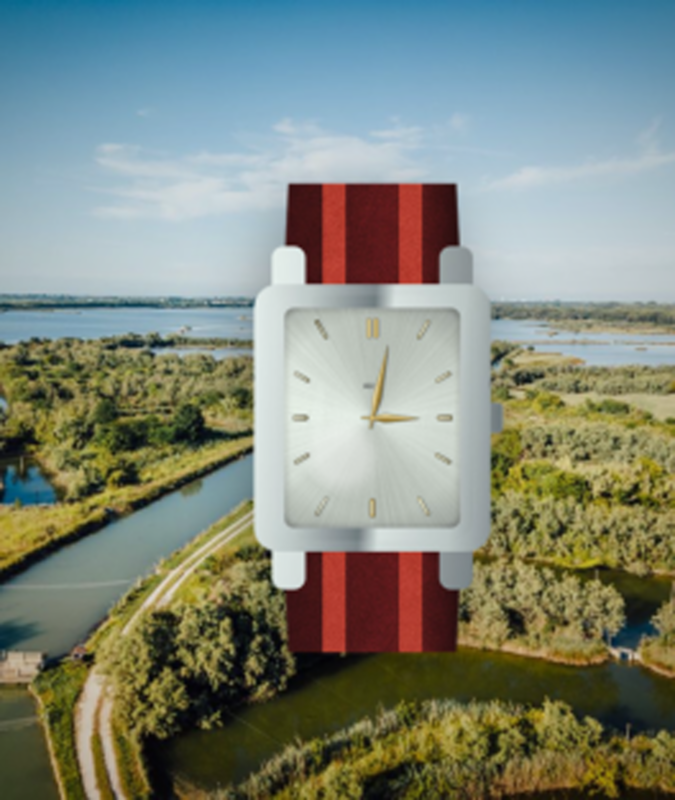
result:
3,02
